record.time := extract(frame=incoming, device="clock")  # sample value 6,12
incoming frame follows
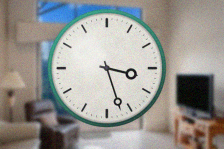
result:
3,27
